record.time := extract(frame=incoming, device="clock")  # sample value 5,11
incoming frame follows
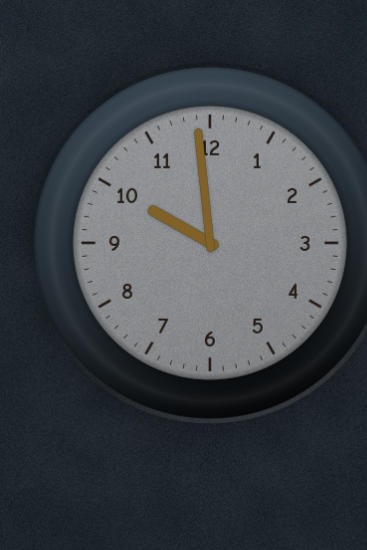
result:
9,59
